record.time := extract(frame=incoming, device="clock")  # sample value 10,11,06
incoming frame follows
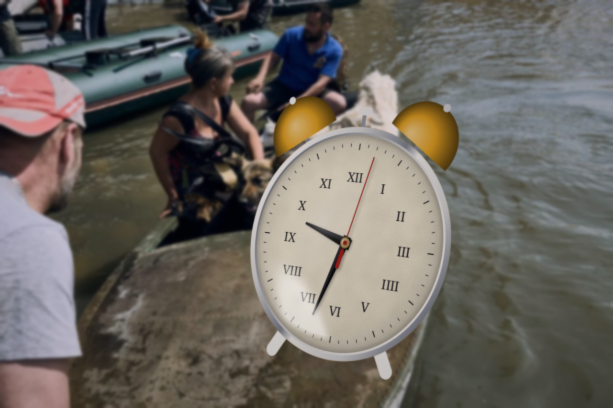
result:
9,33,02
